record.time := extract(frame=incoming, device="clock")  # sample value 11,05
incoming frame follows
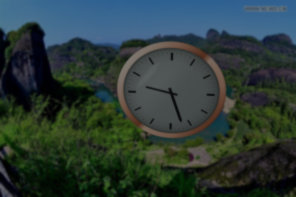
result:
9,27
